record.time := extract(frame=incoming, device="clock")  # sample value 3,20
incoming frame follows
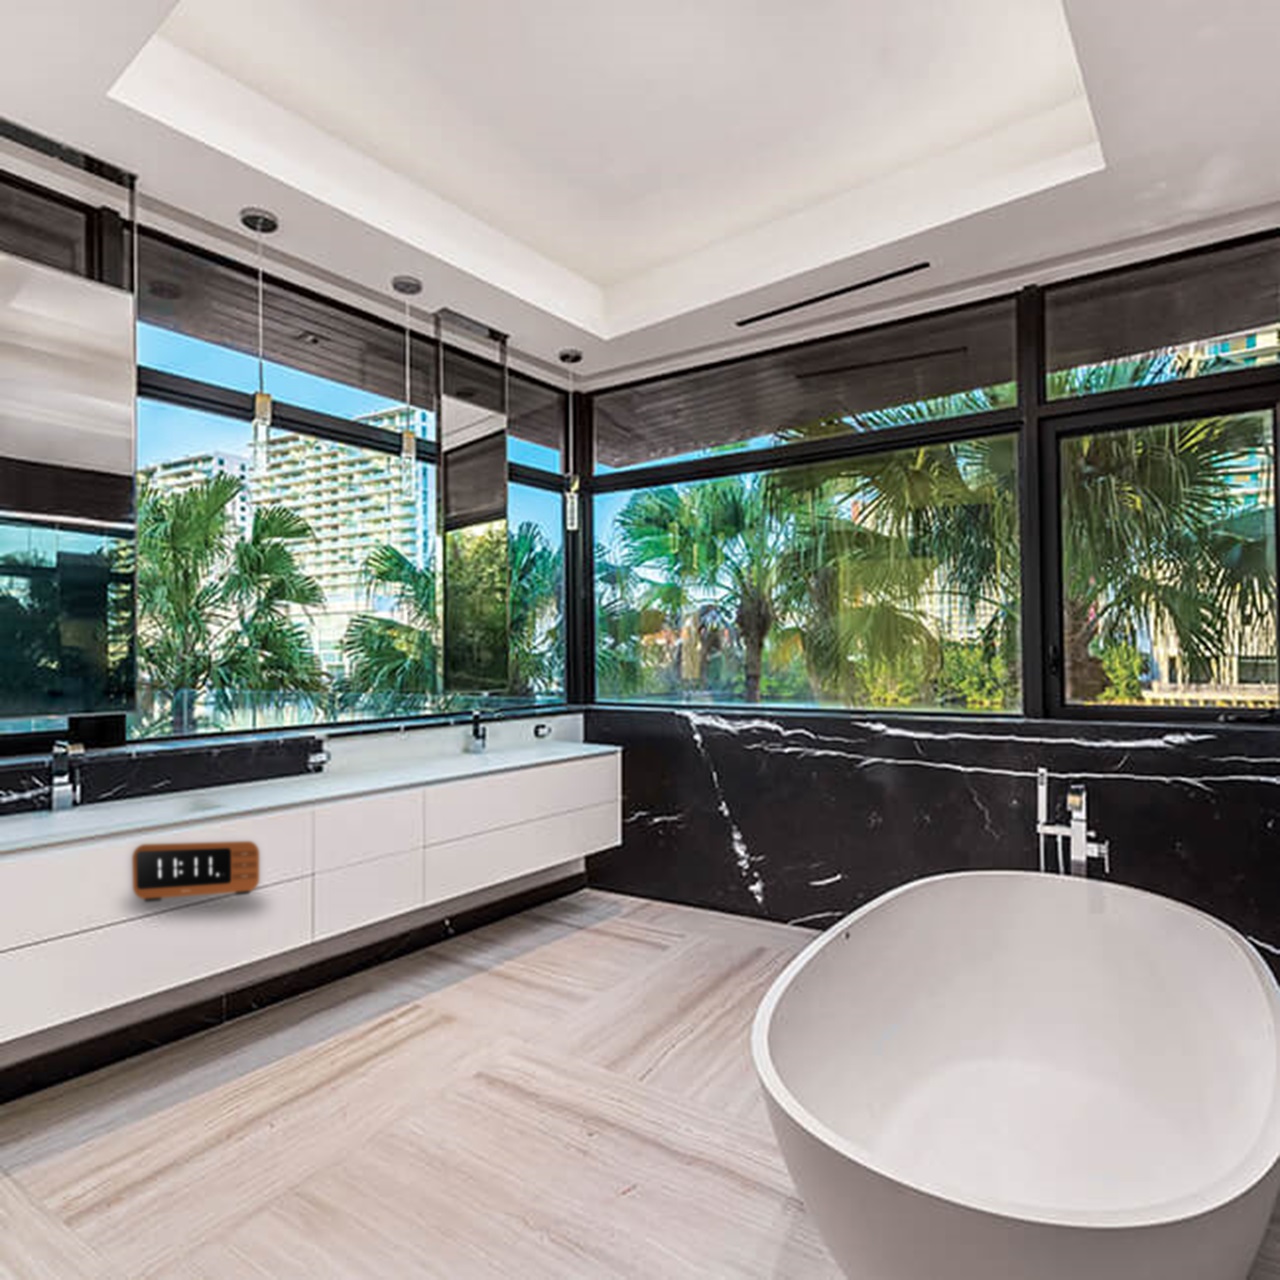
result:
11,11
